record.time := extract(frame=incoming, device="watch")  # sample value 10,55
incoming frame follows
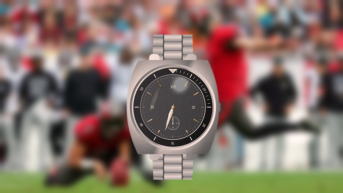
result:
6,33
